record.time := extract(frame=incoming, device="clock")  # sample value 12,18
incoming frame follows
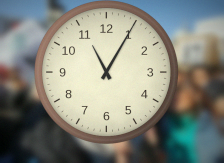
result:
11,05
